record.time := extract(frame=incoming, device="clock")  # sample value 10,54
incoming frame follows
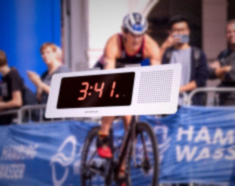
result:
3,41
